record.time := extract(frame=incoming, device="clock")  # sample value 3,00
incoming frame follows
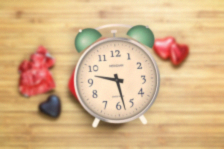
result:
9,28
